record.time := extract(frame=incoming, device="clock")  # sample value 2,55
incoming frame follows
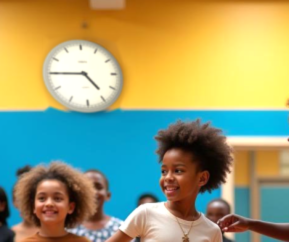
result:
4,45
